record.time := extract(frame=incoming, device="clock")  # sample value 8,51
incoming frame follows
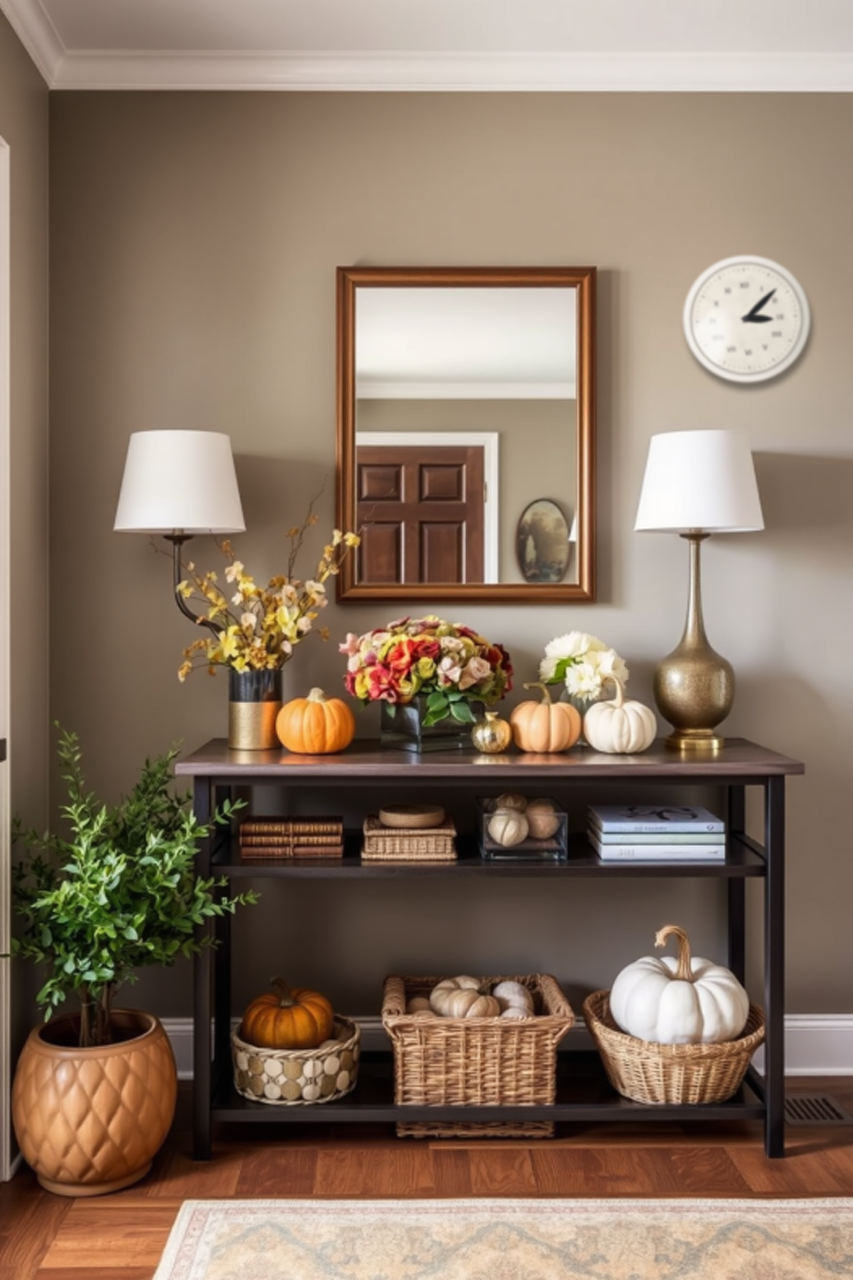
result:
3,08
